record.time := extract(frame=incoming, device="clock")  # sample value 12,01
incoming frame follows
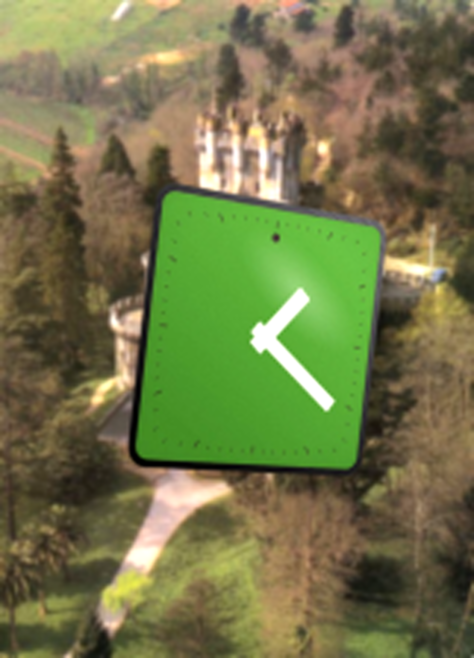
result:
1,21
